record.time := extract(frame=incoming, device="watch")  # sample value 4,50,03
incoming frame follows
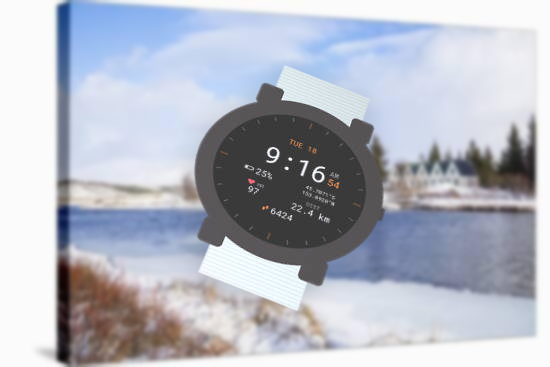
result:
9,16,54
